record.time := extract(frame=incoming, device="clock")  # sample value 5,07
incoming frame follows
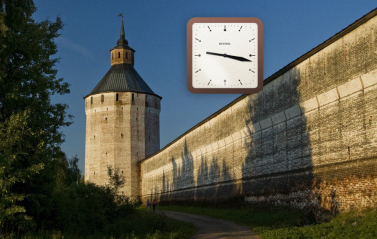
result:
9,17
